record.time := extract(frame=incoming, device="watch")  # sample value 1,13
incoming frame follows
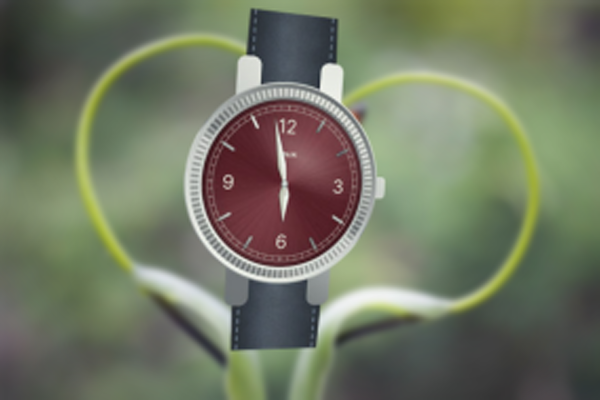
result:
5,58
